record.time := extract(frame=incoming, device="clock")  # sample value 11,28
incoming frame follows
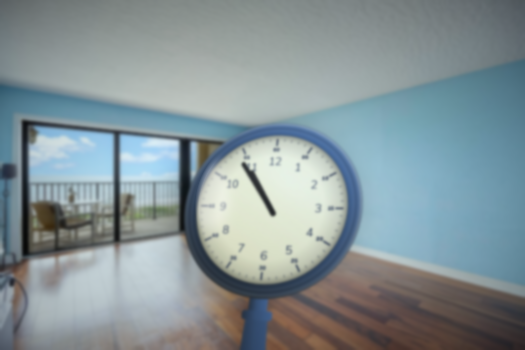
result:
10,54
